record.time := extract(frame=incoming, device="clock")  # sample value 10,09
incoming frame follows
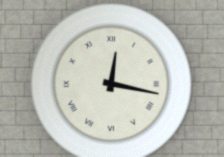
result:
12,17
